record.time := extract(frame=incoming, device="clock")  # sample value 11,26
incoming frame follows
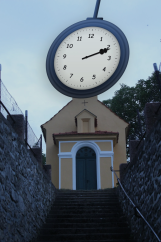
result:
2,11
